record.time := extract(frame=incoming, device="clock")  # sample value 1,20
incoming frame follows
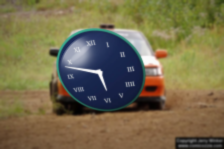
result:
5,48
